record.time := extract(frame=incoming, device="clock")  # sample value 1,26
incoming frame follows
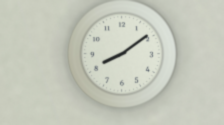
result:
8,09
